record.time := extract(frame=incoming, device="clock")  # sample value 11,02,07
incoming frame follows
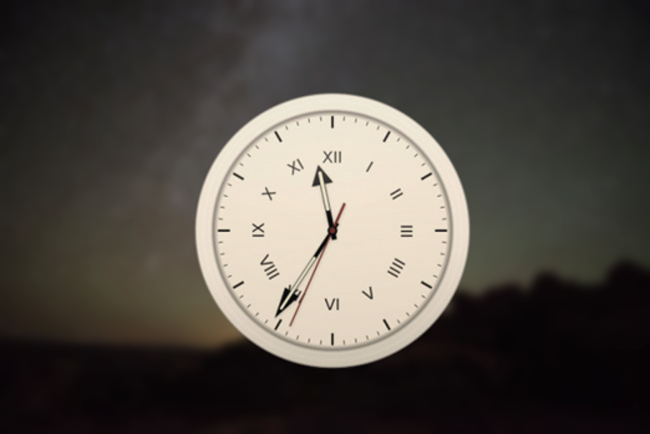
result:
11,35,34
